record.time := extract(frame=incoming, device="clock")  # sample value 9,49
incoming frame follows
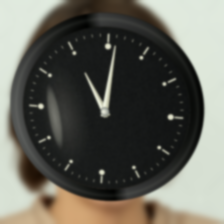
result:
11,01
